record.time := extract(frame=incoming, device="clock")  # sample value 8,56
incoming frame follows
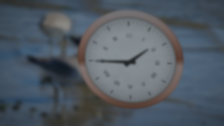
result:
1,45
